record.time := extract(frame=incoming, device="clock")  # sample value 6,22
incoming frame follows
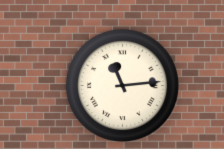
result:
11,14
